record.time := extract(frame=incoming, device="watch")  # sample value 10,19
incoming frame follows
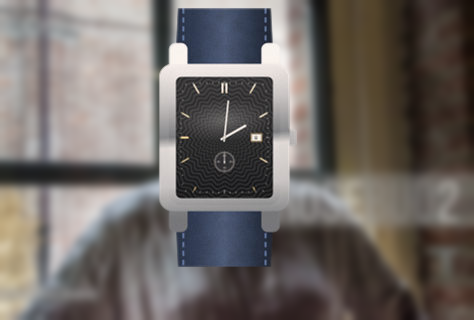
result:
2,01
